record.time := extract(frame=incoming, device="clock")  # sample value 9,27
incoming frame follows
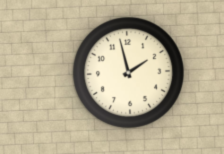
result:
1,58
